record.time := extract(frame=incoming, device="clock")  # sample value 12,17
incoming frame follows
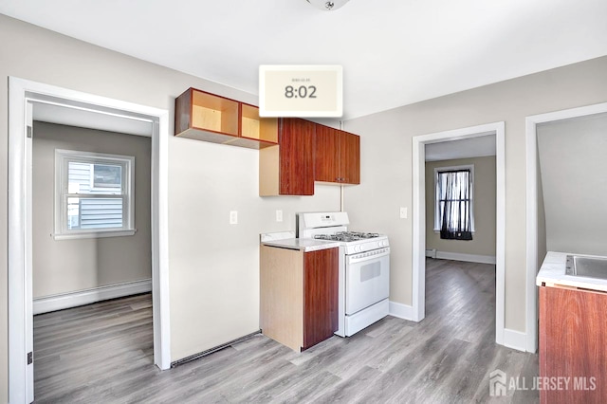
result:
8,02
